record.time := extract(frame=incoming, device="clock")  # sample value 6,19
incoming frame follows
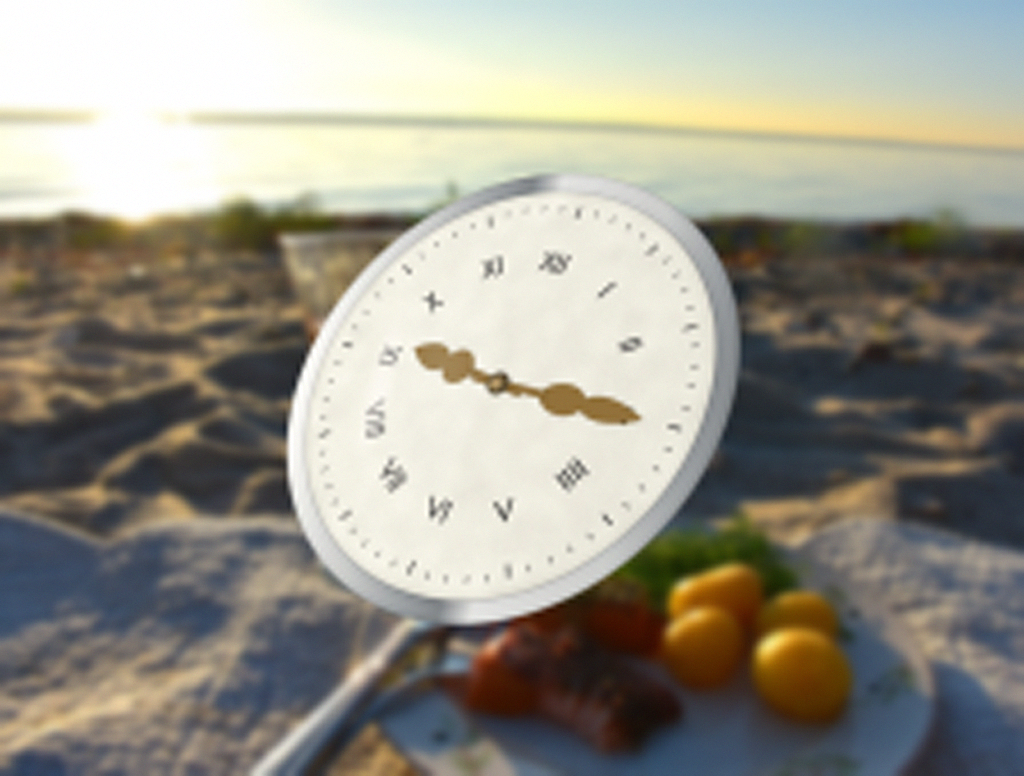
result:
9,15
